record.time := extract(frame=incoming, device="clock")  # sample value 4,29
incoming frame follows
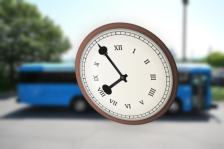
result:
7,55
